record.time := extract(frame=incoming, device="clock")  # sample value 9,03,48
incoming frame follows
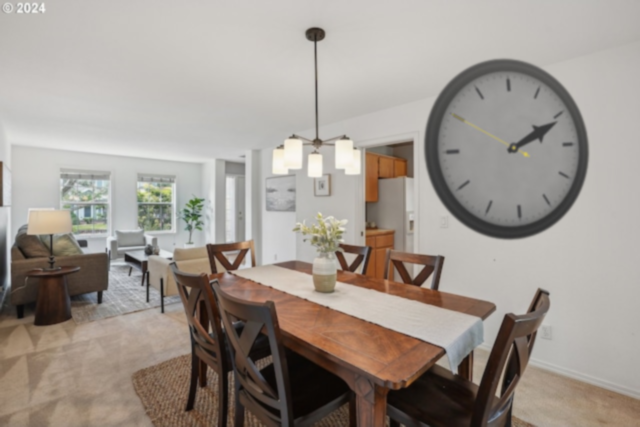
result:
2,10,50
